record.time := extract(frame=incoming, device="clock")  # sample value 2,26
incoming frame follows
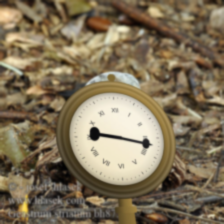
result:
9,17
